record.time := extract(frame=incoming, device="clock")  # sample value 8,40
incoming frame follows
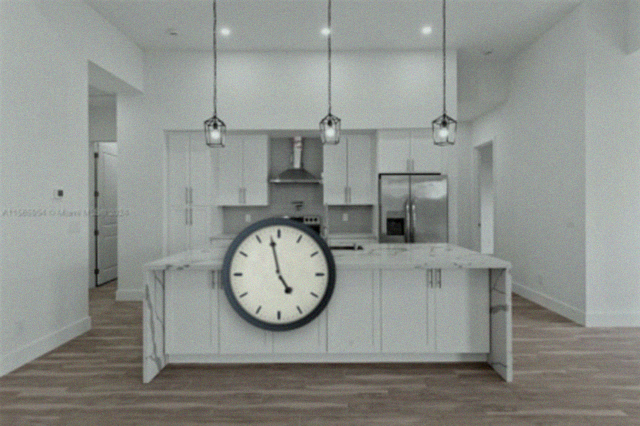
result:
4,58
